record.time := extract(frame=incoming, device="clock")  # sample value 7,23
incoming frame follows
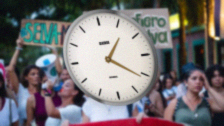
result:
1,21
